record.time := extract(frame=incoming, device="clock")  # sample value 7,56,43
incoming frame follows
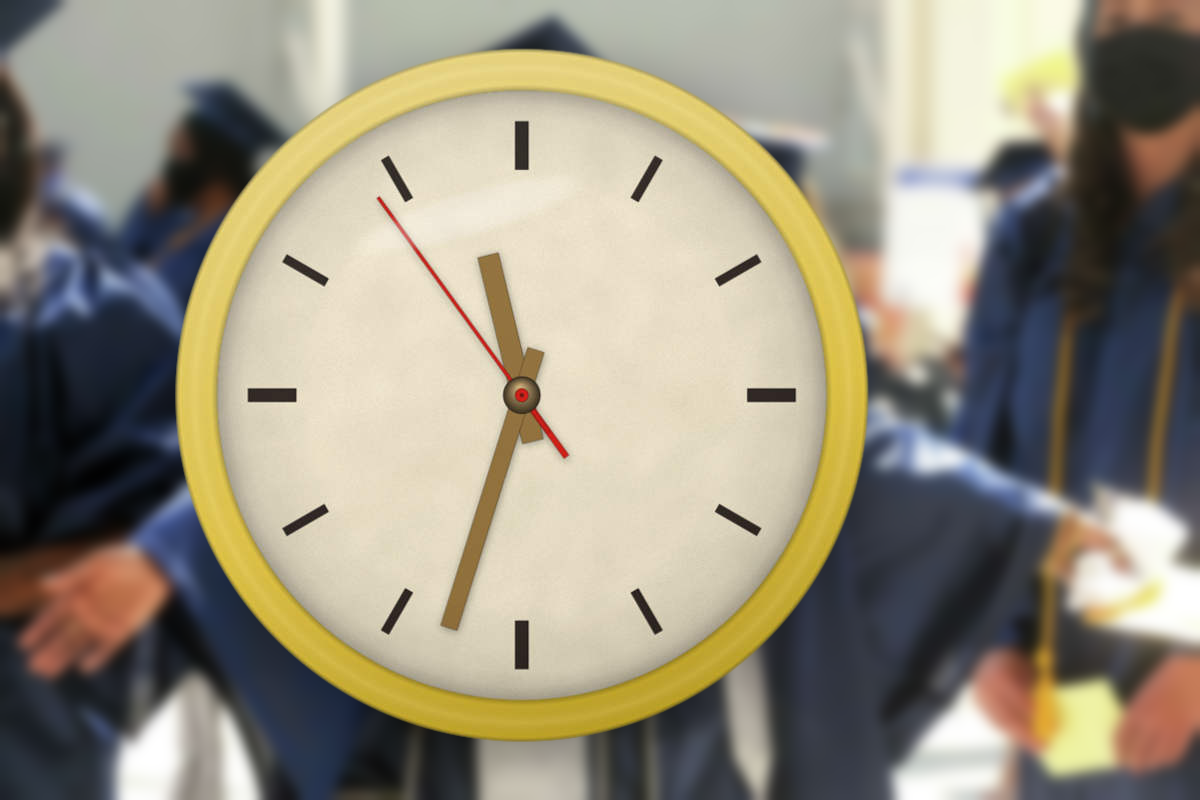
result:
11,32,54
